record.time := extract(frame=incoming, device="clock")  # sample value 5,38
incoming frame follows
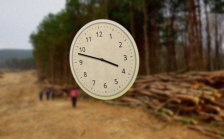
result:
3,48
